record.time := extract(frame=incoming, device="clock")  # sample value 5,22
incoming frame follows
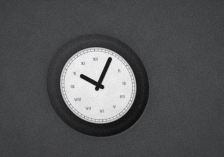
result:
10,05
